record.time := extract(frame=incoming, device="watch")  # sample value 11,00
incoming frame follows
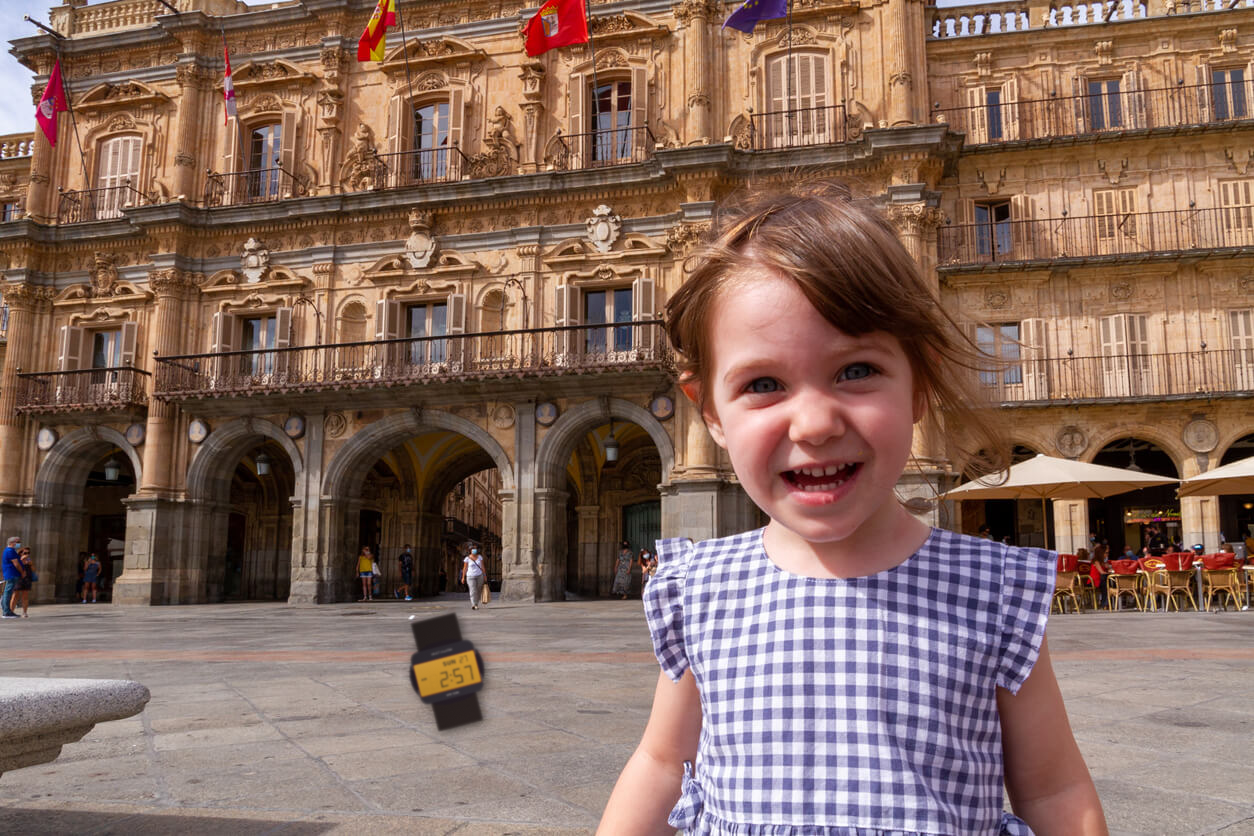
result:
2,57
